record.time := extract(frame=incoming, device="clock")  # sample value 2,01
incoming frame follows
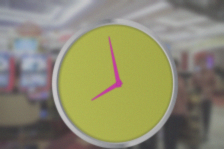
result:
7,58
